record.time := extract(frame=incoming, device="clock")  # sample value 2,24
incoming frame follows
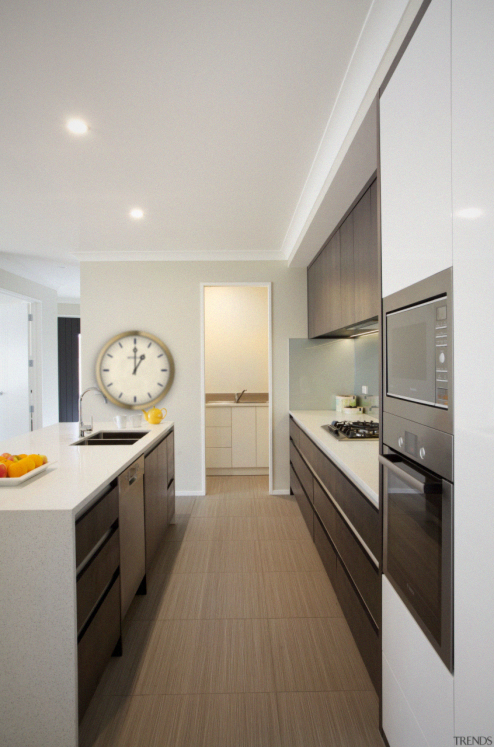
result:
1,00
